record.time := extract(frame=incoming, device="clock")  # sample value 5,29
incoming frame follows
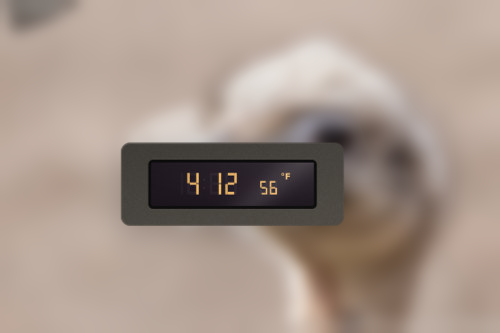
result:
4,12
